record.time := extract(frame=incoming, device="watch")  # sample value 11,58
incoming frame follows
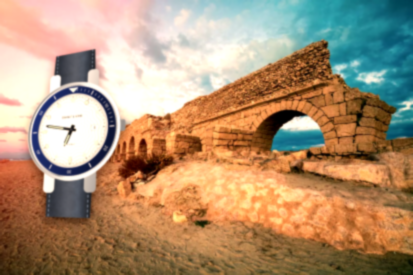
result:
6,47
